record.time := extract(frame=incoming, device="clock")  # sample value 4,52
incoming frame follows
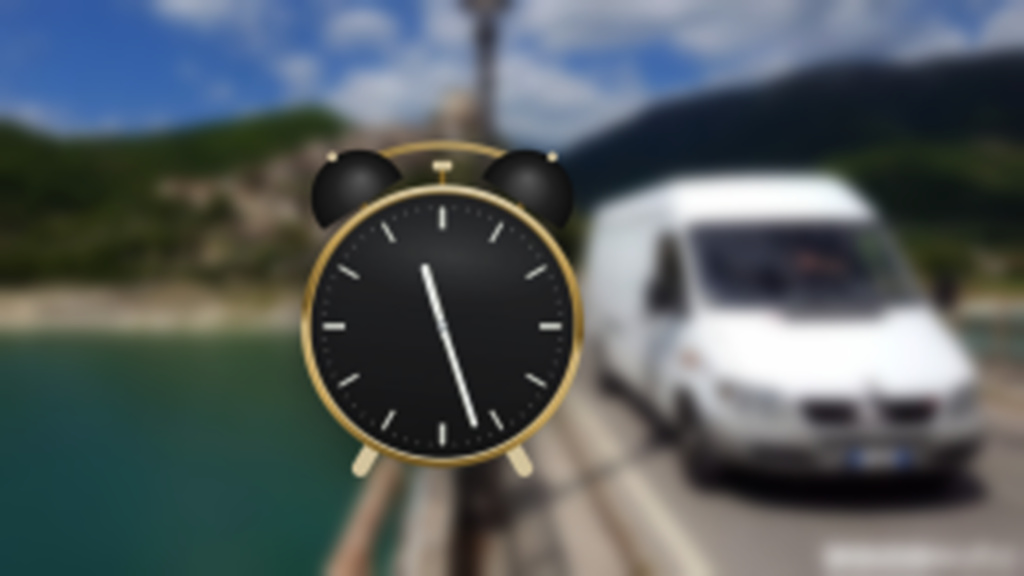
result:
11,27
